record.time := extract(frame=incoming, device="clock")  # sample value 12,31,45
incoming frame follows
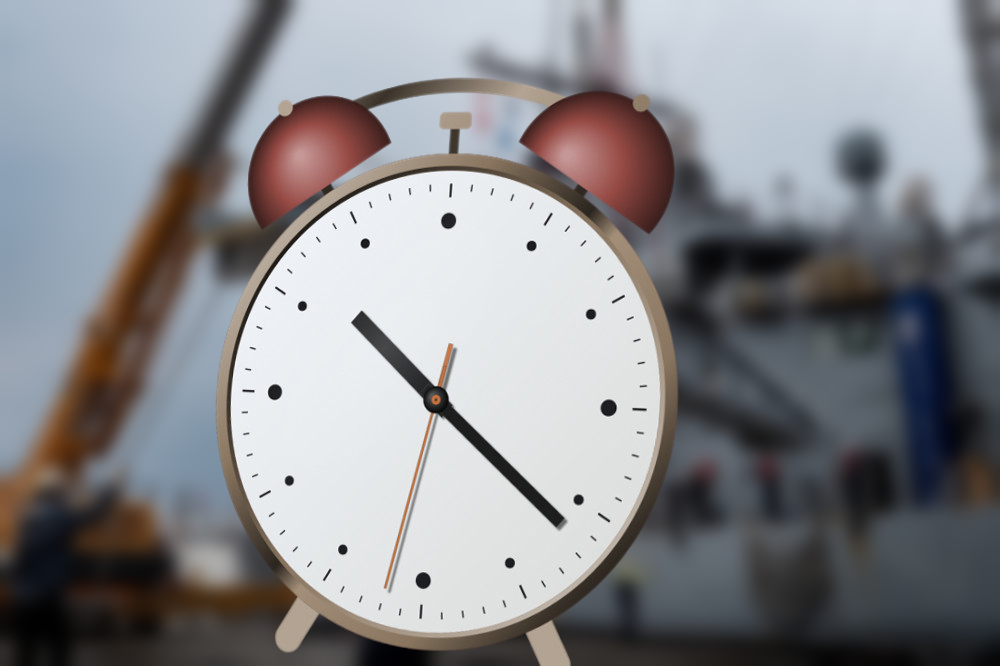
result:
10,21,32
